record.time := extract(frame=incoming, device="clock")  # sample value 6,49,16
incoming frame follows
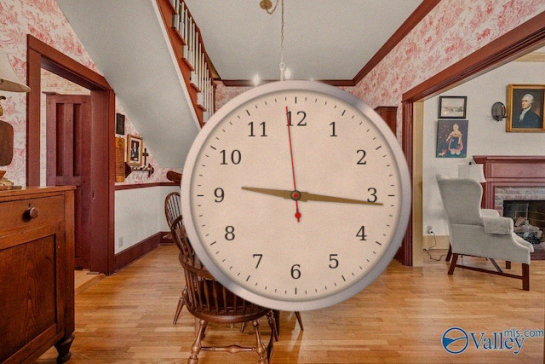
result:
9,15,59
